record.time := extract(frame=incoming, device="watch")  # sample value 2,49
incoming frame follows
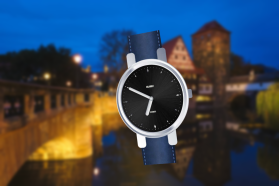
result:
6,50
